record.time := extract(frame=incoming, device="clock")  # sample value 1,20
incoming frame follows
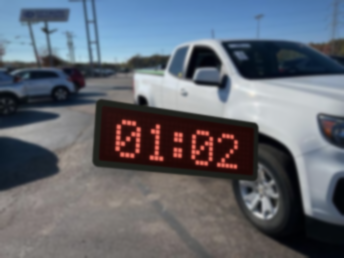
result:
1,02
